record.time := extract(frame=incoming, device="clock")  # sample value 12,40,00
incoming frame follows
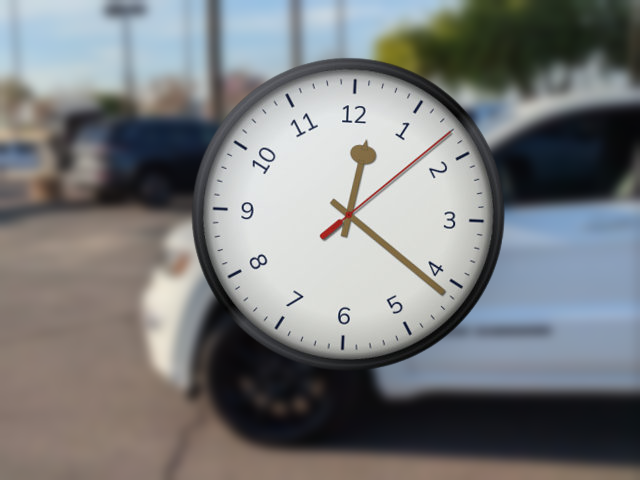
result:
12,21,08
